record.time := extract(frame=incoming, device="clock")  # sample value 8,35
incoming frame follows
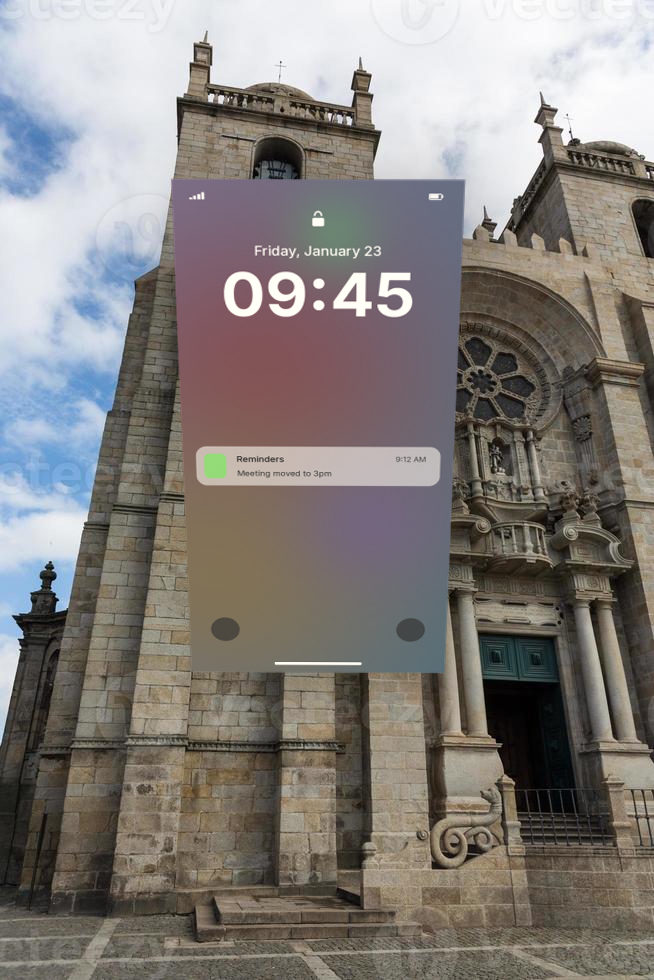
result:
9,45
